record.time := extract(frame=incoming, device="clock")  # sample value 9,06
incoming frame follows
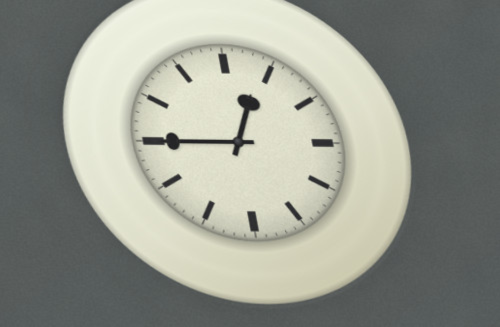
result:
12,45
